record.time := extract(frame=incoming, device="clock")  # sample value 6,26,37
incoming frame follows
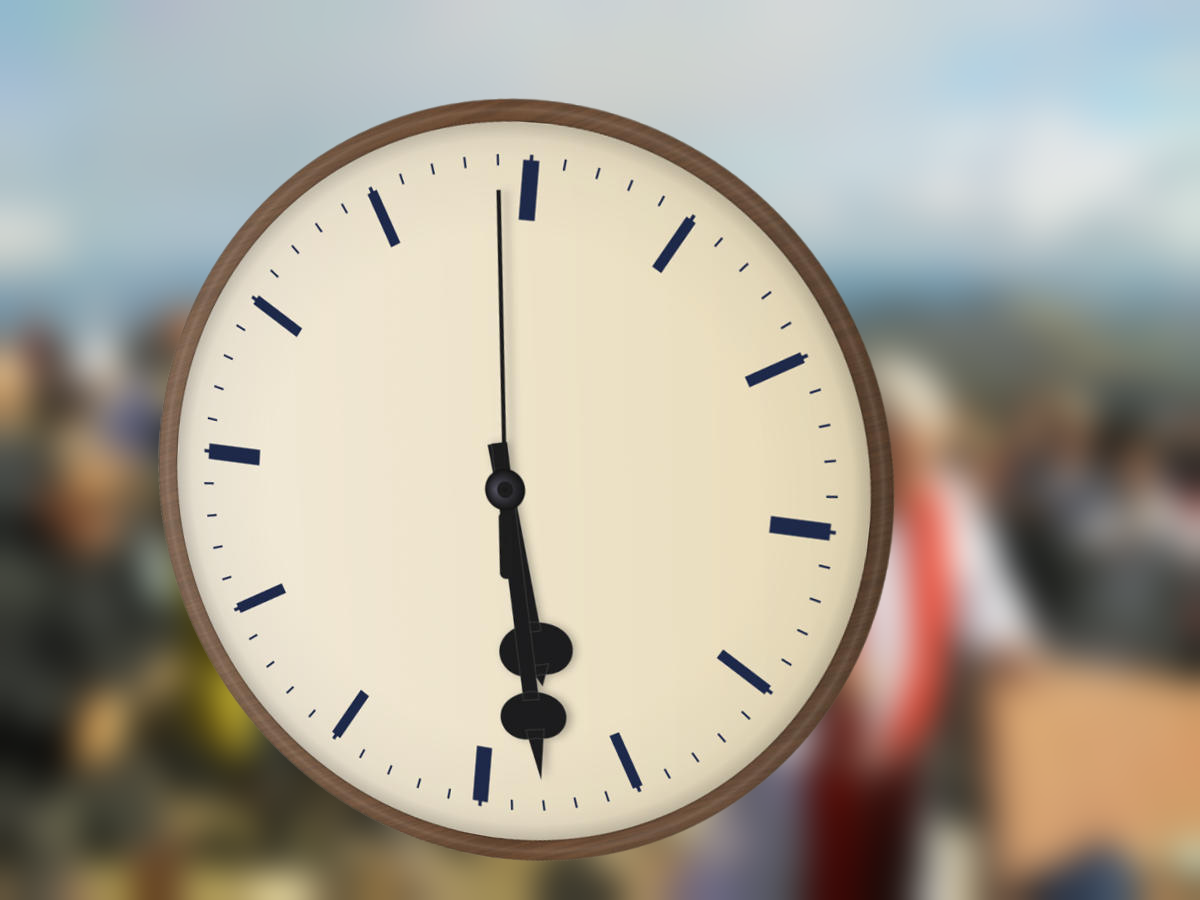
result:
5,27,59
